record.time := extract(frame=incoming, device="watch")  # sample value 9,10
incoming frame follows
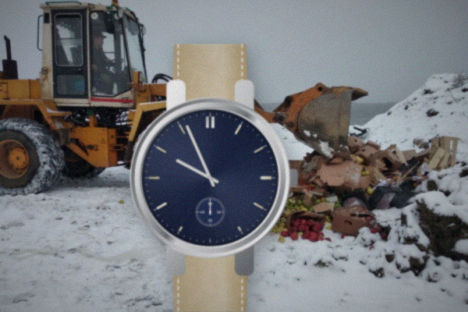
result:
9,56
